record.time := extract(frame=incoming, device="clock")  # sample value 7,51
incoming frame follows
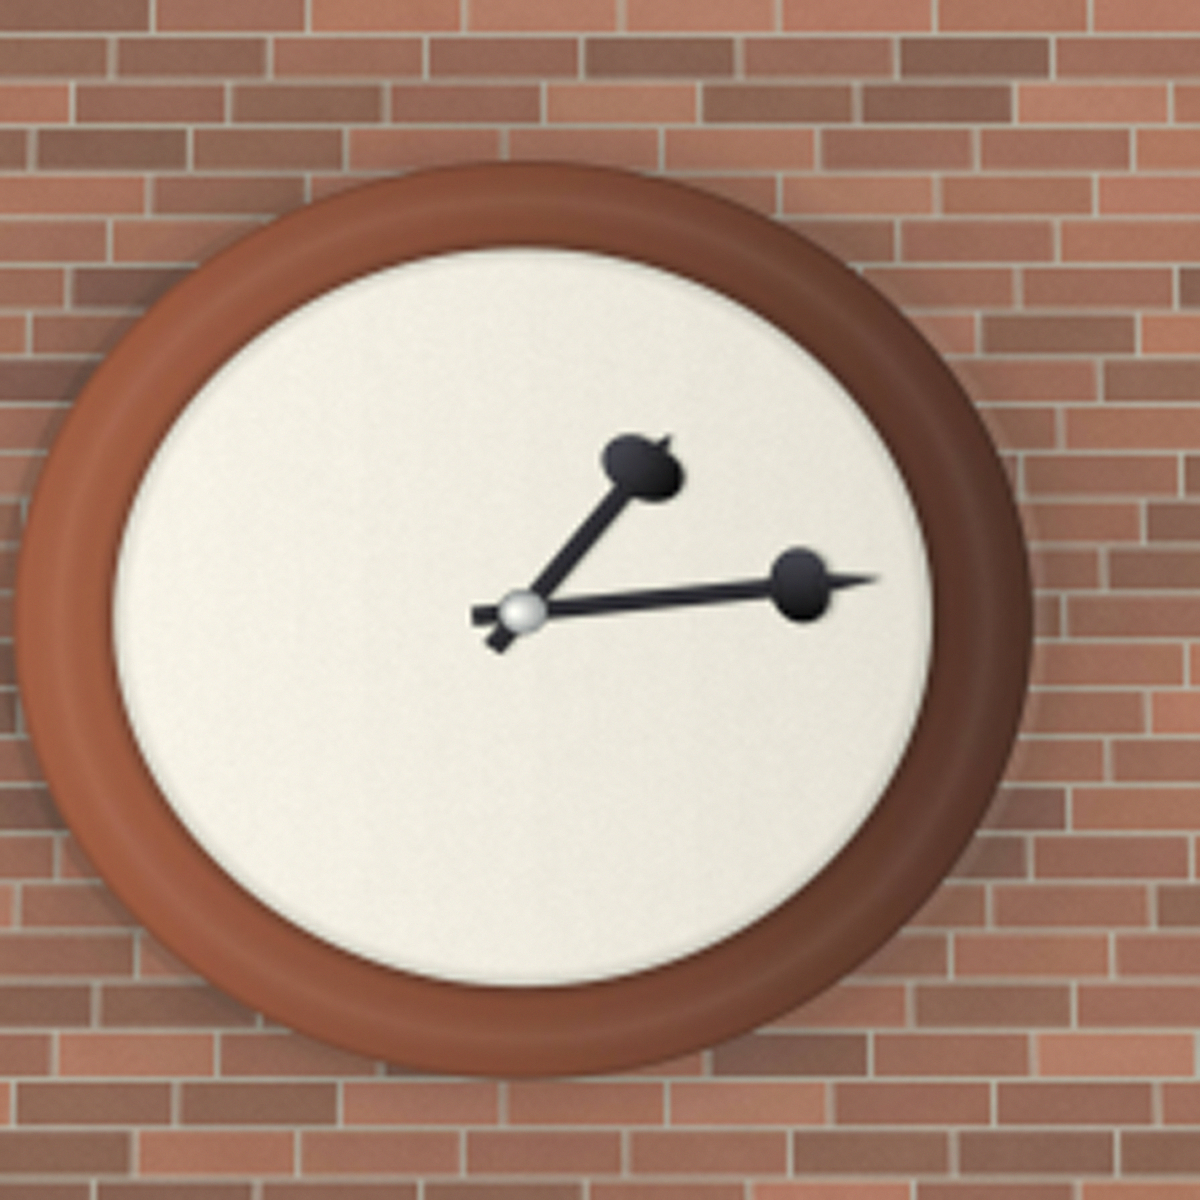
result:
1,14
